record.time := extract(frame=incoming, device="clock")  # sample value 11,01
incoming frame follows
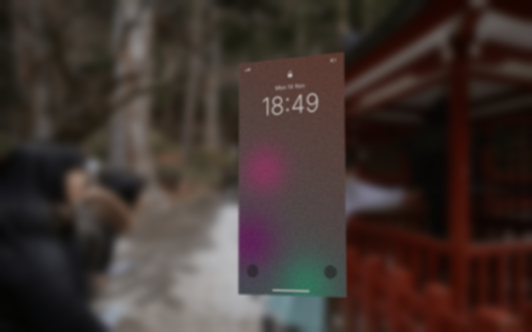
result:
18,49
